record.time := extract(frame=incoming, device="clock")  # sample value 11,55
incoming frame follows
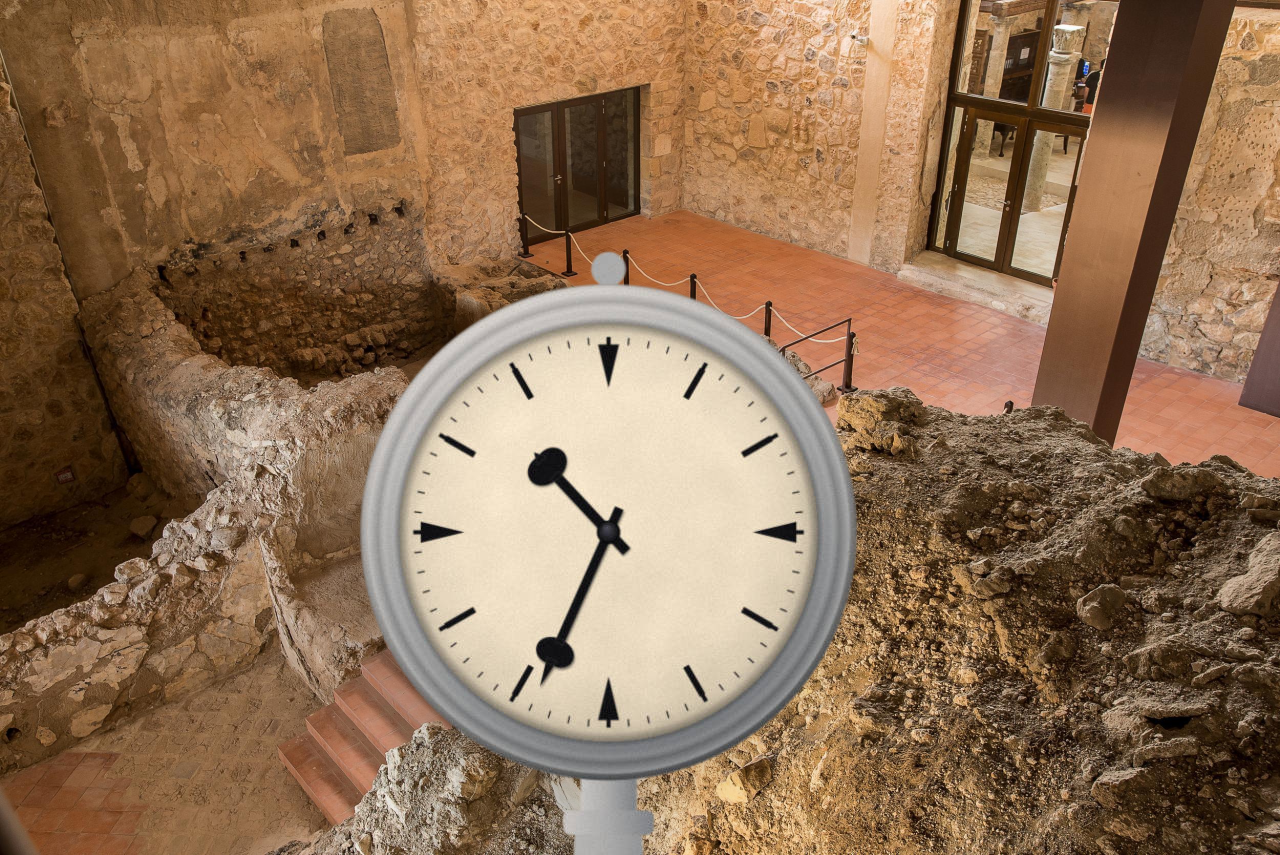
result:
10,34
